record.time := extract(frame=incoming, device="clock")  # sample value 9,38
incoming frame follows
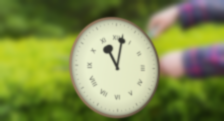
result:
11,02
